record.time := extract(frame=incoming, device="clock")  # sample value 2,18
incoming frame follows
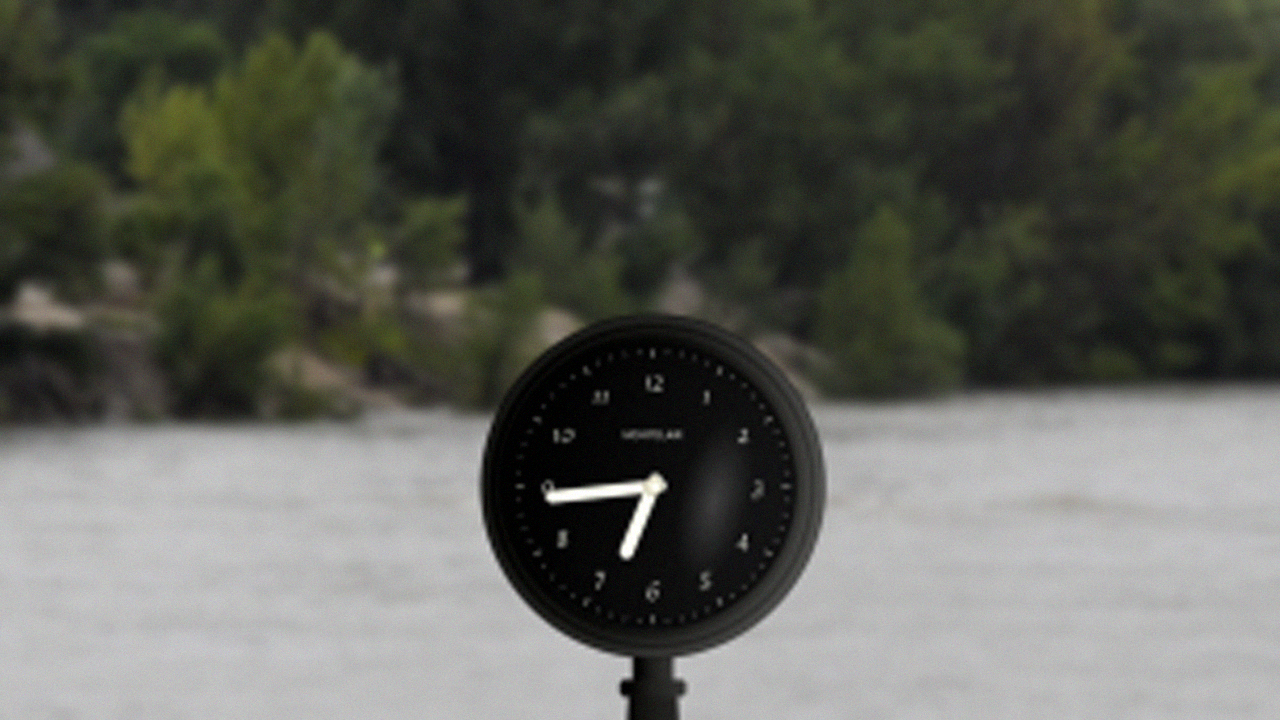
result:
6,44
